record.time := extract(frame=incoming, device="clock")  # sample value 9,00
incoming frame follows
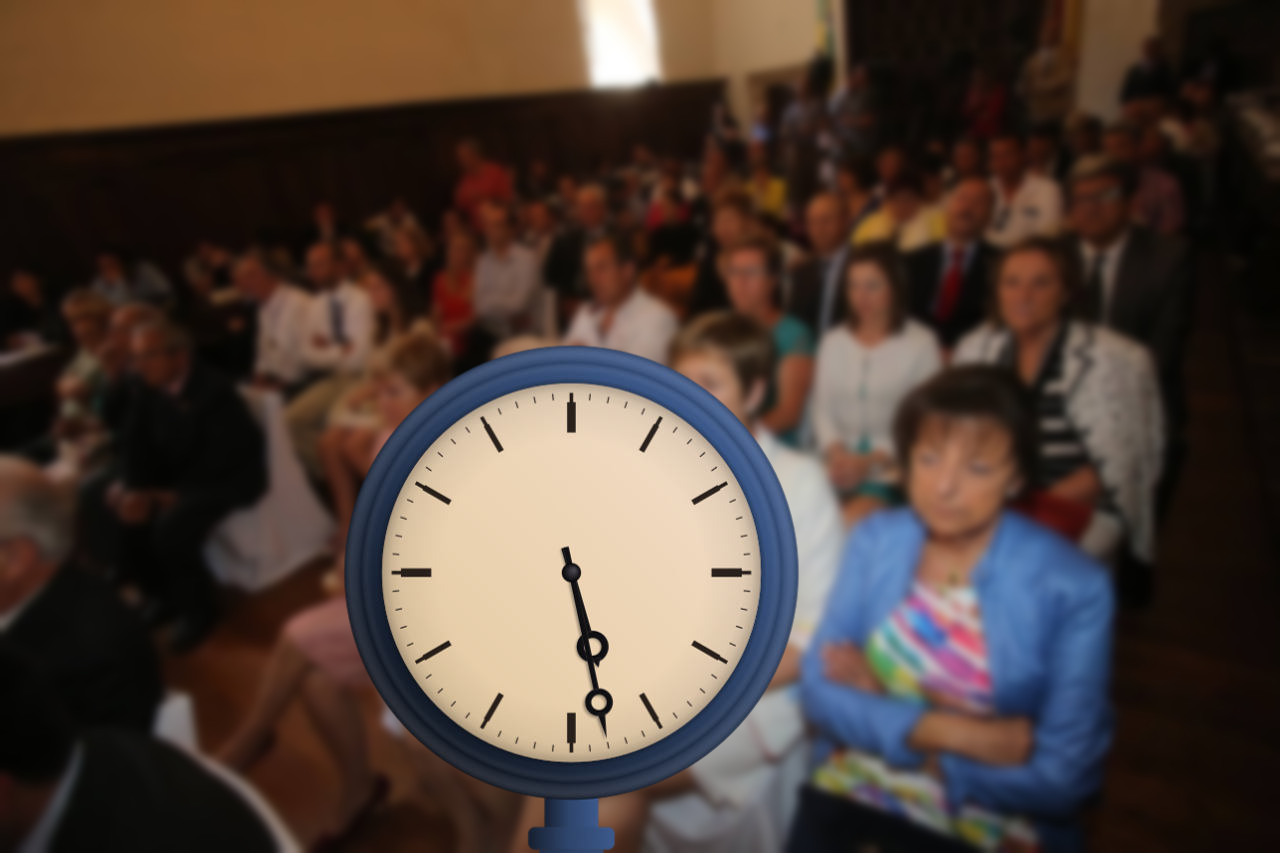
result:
5,28
